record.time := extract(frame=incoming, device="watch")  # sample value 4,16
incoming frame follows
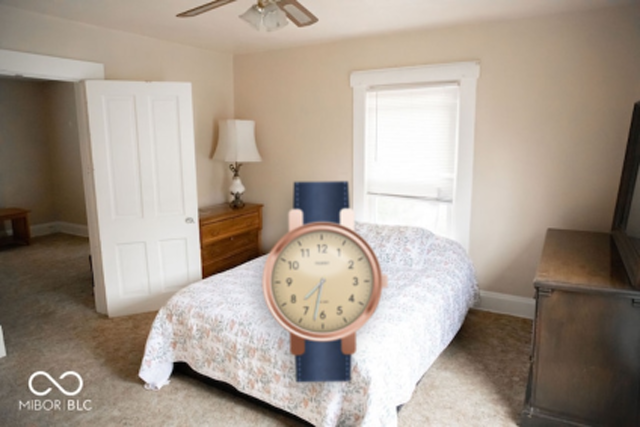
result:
7,32
